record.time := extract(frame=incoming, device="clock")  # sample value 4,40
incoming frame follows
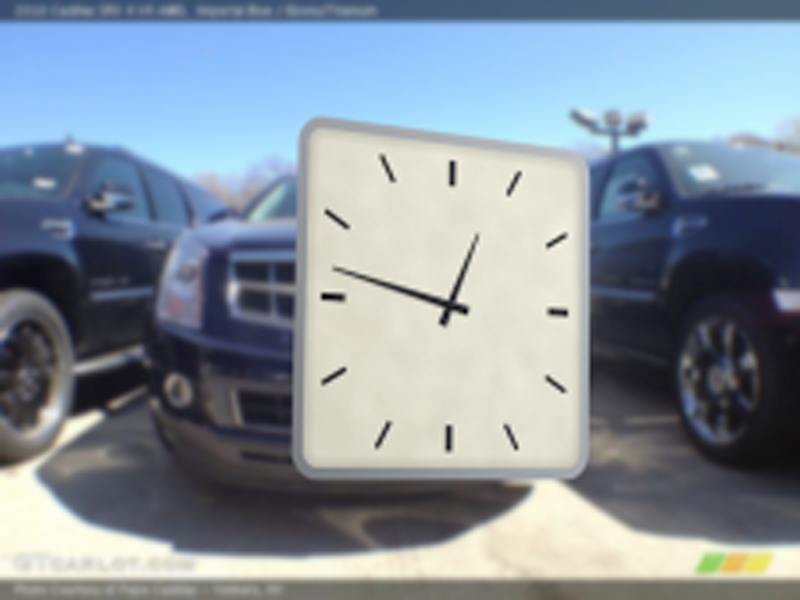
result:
12,47
